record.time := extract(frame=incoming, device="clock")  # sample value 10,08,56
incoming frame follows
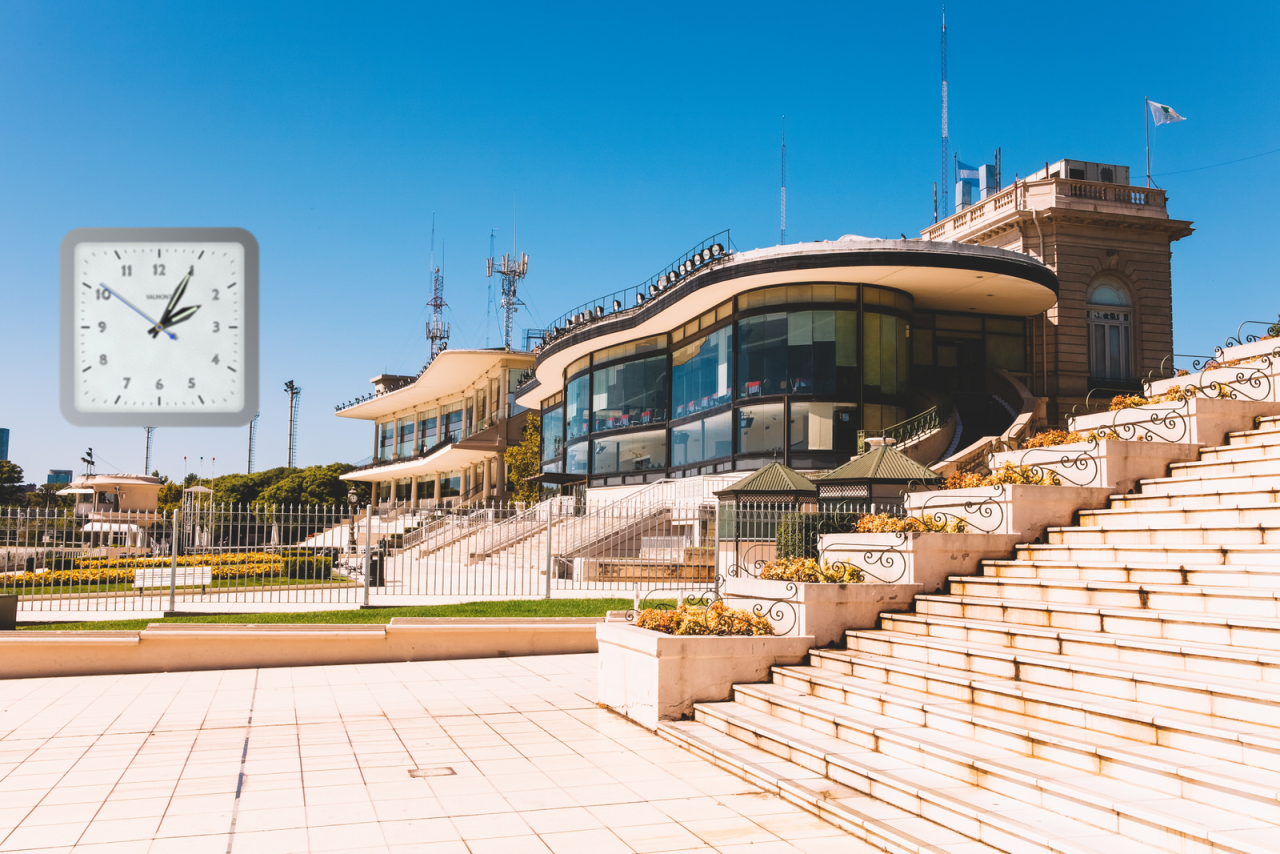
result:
2,04,51
